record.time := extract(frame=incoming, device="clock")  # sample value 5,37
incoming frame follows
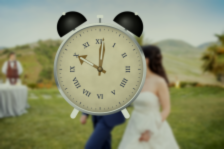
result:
10,01
